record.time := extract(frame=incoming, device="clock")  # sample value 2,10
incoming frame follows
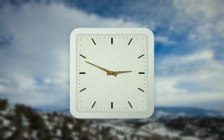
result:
2,49
